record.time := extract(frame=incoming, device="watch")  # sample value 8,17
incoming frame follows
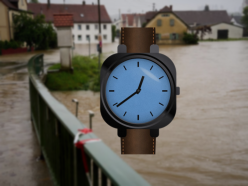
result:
12,39
